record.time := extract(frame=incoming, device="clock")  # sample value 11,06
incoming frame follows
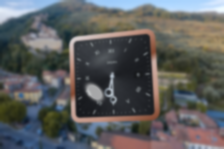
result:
6,30
